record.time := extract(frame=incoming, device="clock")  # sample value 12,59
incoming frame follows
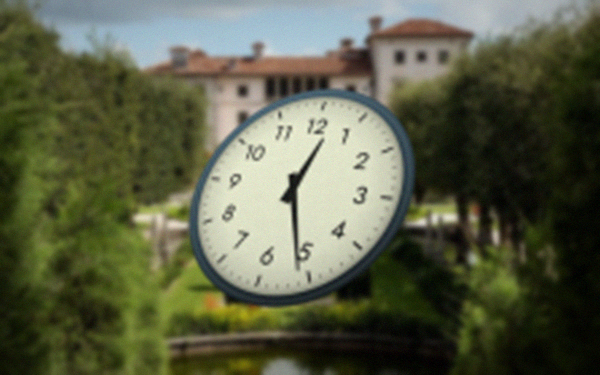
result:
12,26
